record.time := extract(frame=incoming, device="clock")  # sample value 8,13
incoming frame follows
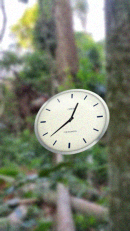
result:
12,38
